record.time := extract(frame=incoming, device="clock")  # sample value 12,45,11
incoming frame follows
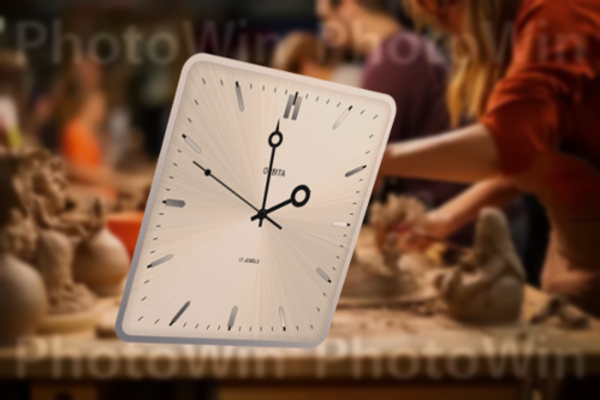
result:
1,58,49
